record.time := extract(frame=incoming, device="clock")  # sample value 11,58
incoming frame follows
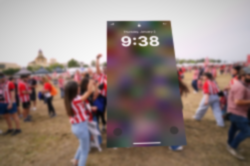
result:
9,38
